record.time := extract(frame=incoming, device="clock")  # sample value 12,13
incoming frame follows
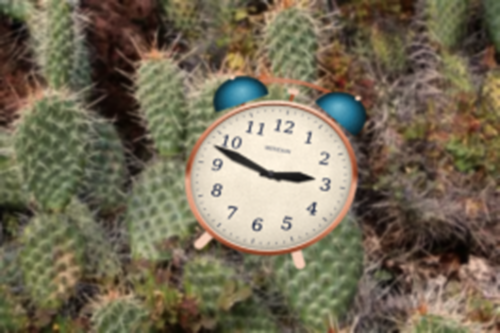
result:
2,48
